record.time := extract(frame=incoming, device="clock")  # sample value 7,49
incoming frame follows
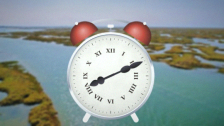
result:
8,11
